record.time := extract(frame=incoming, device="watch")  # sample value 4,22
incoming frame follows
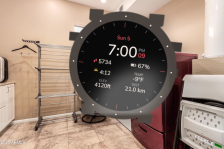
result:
7,00
